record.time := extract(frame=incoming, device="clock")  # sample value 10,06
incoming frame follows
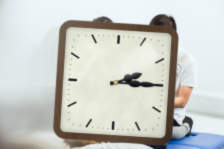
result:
2,15
